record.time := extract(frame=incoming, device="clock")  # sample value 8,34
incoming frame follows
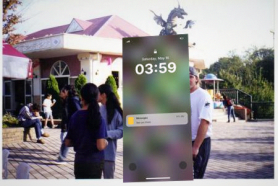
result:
3,59
